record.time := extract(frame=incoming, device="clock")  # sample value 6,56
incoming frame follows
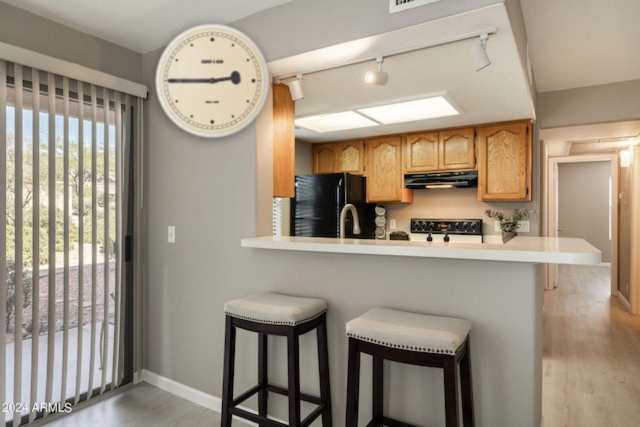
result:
2,45
